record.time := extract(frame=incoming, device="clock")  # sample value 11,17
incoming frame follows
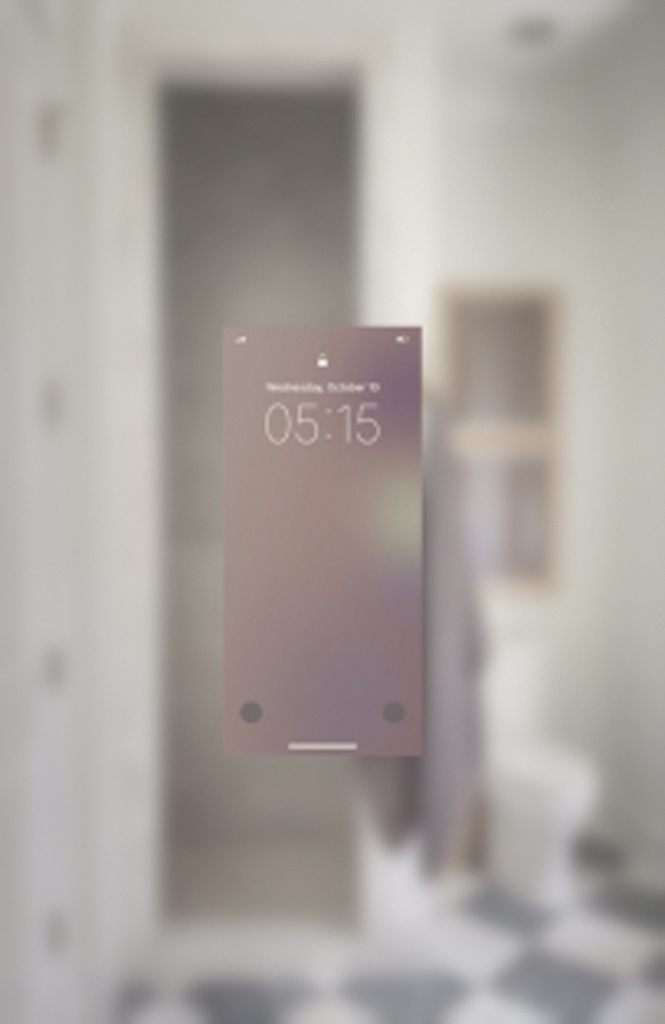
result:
5,15
